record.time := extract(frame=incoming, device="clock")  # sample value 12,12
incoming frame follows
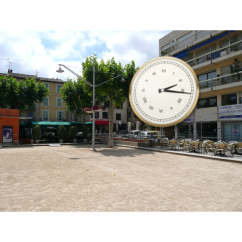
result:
2,16
